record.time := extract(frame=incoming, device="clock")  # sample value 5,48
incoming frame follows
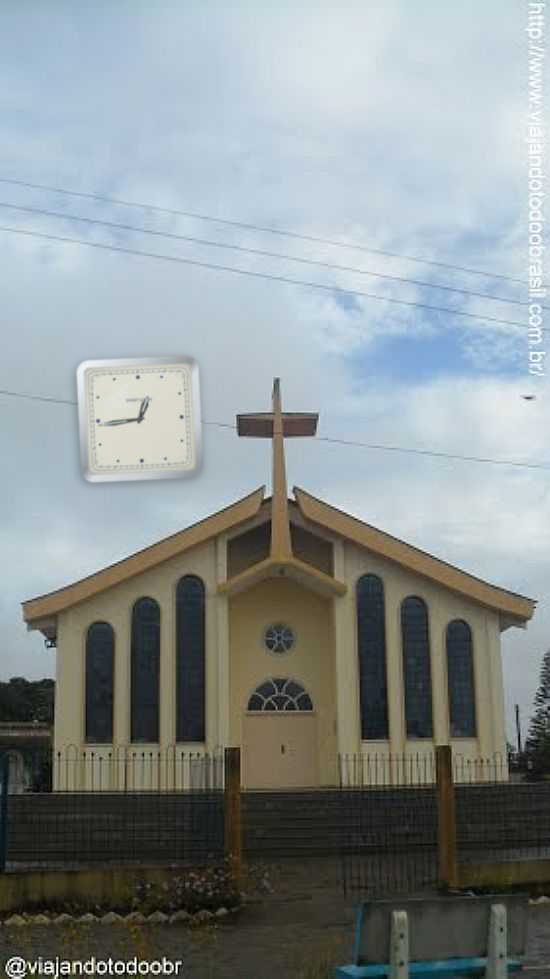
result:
12,44
